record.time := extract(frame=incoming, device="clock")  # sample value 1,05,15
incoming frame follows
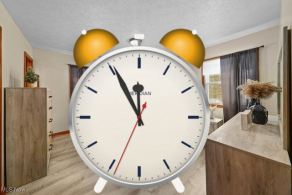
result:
11,55,34
